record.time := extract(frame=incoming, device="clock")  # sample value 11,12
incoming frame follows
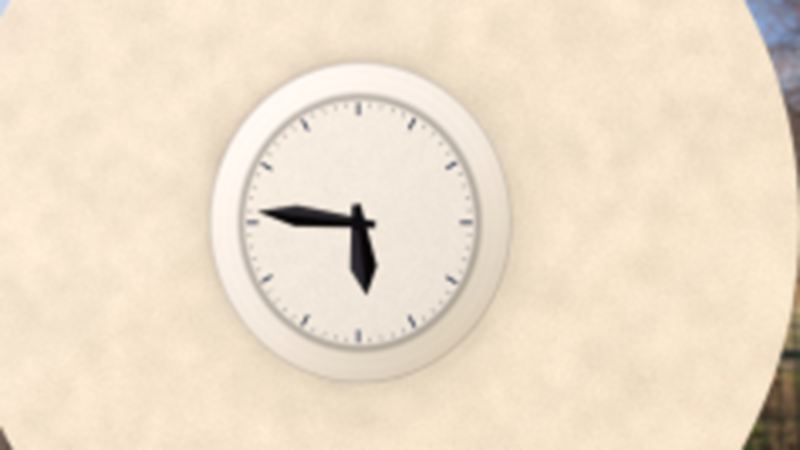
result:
5,46
